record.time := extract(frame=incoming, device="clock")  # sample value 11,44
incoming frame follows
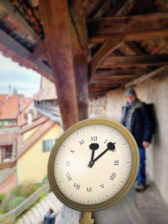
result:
12,08
